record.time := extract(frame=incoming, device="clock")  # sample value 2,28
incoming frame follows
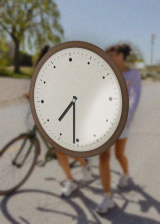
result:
7,31
